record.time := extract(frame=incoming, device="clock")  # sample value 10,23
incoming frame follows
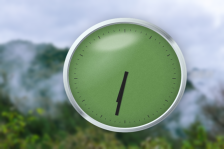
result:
6,32
